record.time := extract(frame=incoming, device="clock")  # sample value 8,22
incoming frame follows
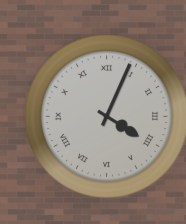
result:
4,04
